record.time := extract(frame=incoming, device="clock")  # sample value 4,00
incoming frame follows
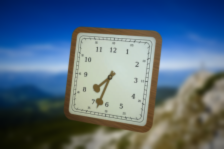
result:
7,33
